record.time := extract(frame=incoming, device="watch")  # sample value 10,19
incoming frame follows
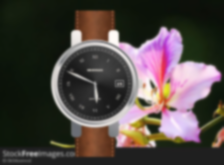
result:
5,49
